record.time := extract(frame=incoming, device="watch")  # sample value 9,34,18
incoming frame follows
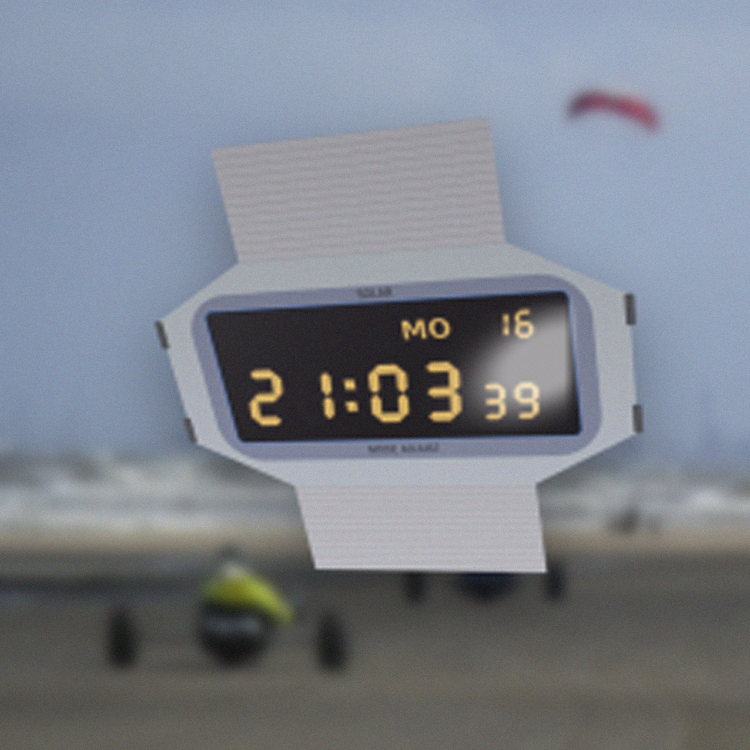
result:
21,03,39
